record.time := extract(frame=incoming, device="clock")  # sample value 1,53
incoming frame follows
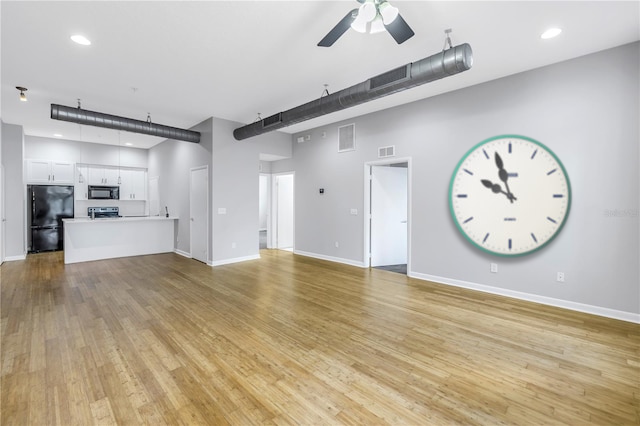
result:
9,57
